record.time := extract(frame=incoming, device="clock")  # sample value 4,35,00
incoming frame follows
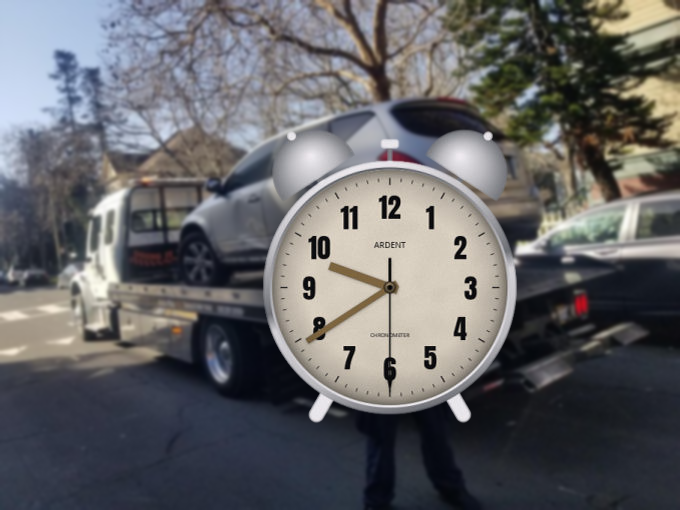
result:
9,39,30
